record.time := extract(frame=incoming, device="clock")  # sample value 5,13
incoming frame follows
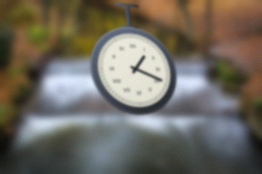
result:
1,19
